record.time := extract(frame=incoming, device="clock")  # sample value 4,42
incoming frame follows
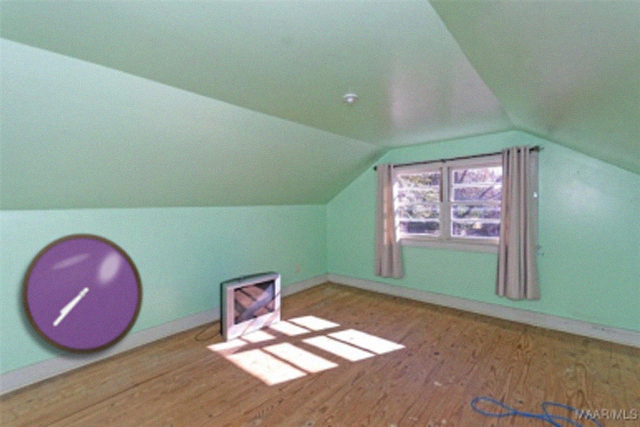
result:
7,37
